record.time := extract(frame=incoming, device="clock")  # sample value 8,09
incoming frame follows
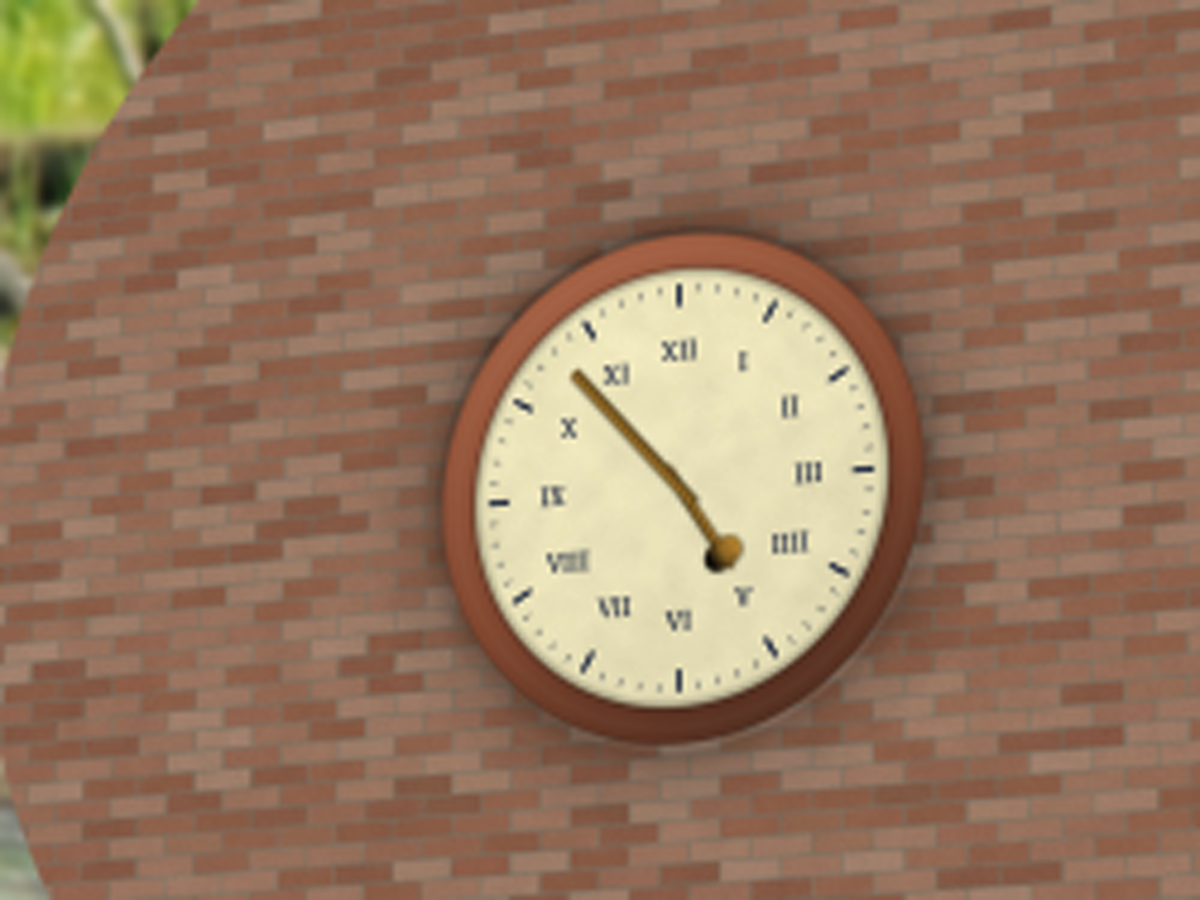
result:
4,53
